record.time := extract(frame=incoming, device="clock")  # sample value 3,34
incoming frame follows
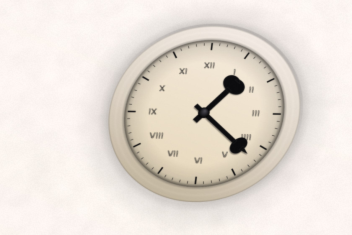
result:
1,22
